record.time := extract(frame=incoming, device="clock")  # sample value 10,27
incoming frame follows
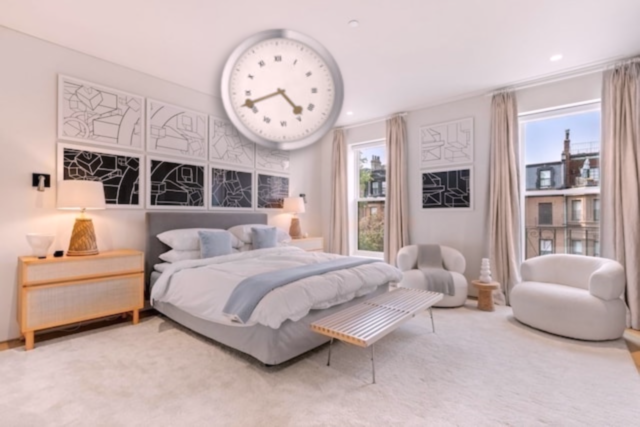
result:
4,42
